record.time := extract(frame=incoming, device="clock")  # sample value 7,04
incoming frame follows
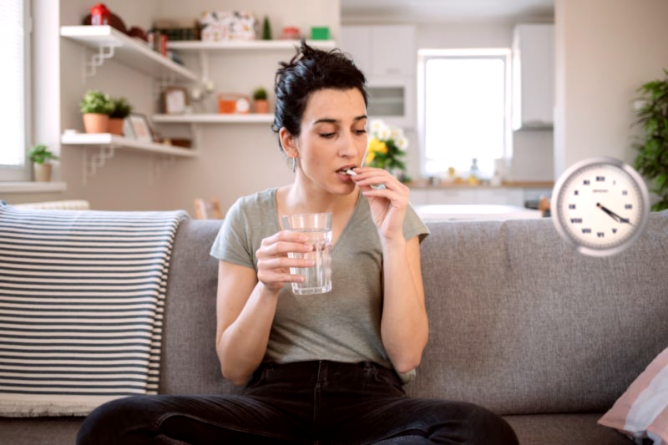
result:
4,20
